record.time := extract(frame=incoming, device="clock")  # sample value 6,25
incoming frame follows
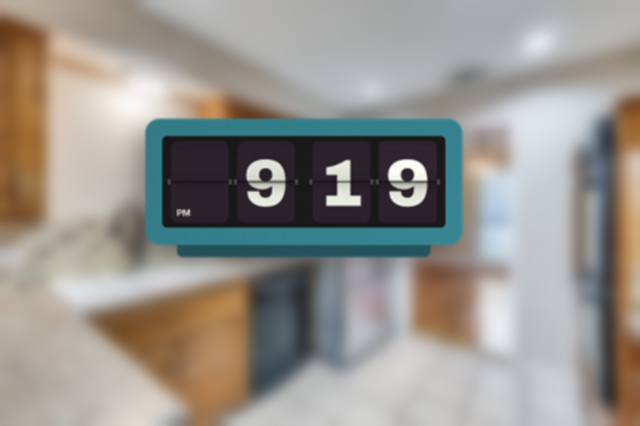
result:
9,19
